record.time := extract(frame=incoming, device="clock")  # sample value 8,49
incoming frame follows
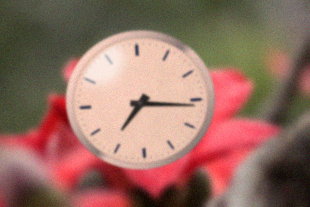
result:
7,16
